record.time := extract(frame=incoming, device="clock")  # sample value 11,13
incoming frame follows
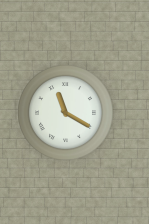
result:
11,20
